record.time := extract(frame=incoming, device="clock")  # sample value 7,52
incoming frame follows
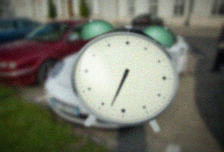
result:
6,33
